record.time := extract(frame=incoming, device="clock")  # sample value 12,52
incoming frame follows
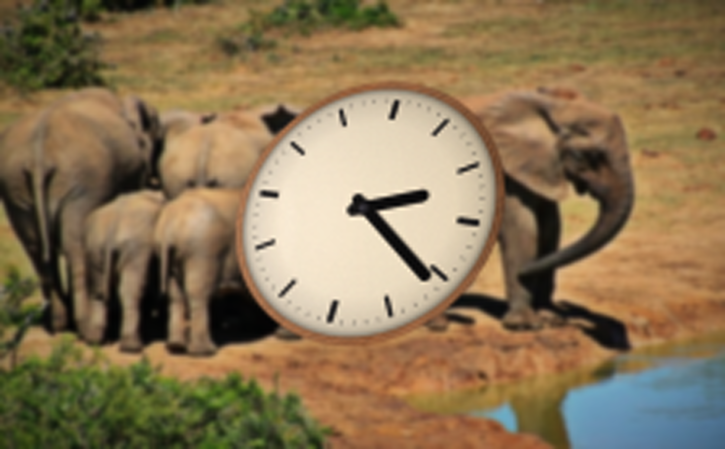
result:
2,21
